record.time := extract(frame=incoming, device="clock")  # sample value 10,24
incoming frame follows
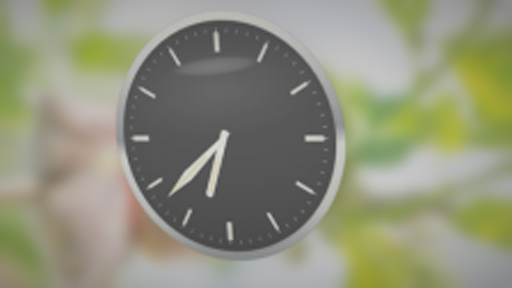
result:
6,38
